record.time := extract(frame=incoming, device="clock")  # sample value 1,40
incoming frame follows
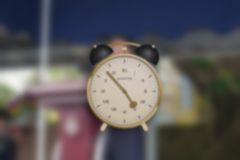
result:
4,53
